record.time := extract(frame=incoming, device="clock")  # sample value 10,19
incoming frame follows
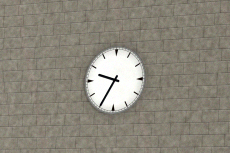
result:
9,35
